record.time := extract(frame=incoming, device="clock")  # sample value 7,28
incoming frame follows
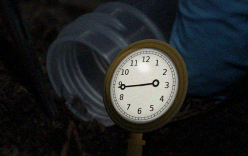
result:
2,44
